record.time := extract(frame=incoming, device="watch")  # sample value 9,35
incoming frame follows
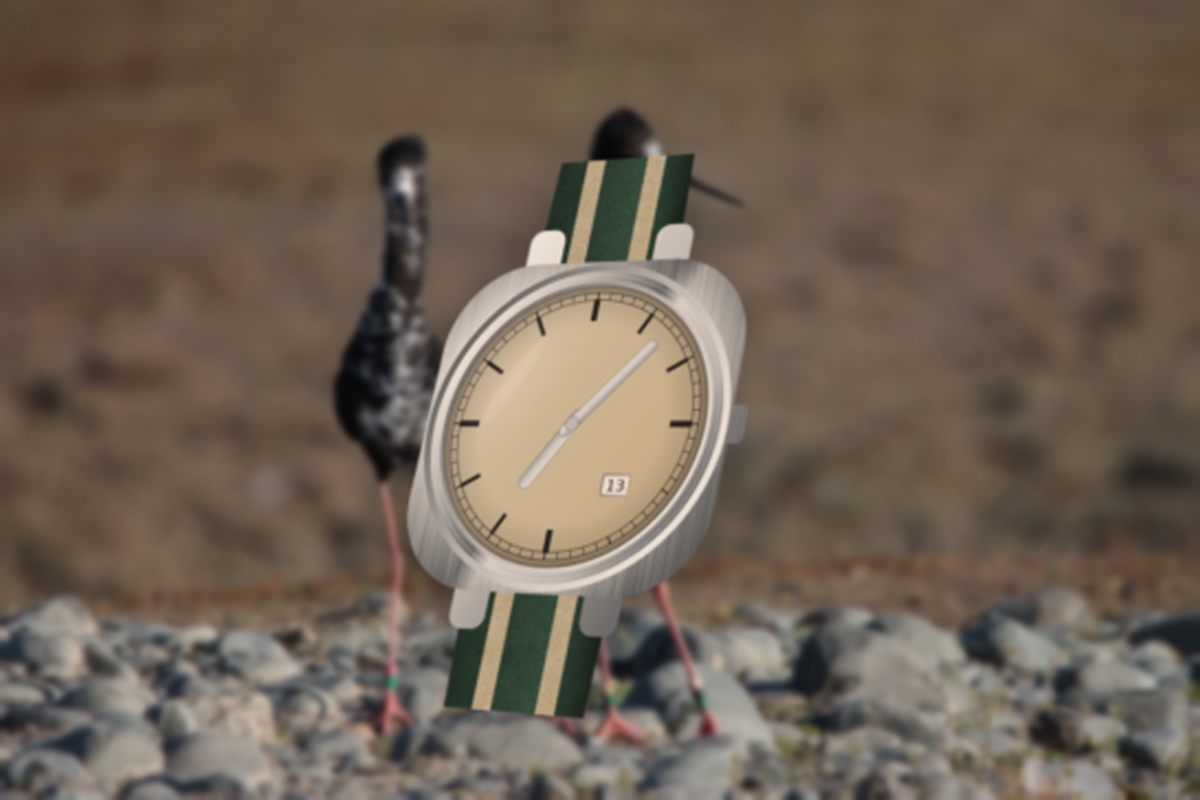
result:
7,07
